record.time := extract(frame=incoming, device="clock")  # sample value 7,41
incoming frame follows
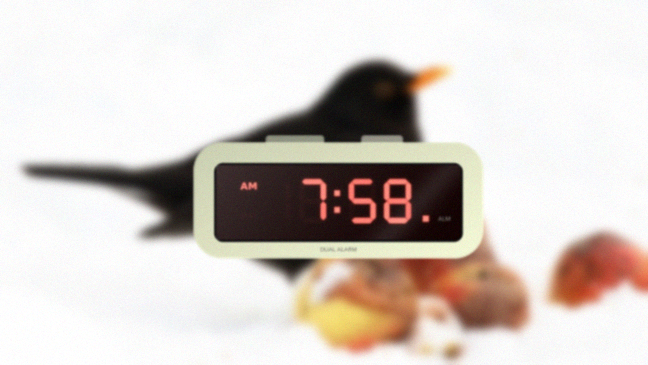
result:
7,58
